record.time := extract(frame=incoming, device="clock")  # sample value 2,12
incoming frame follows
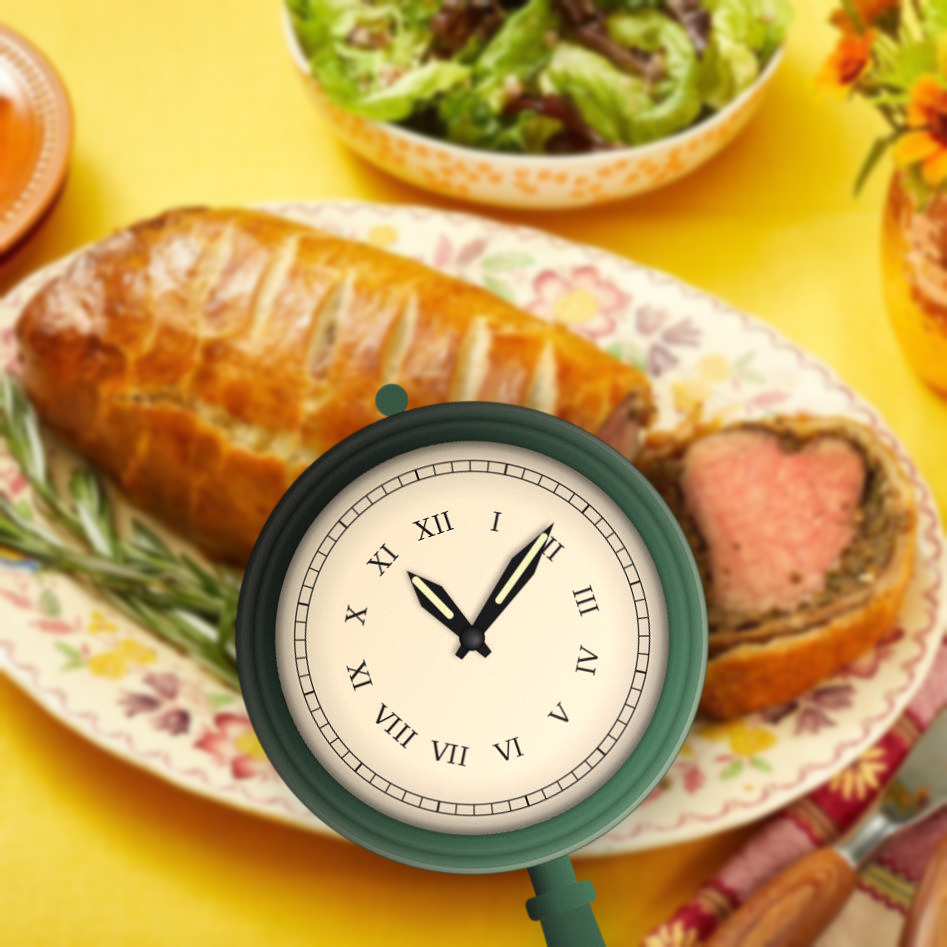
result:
11,09
